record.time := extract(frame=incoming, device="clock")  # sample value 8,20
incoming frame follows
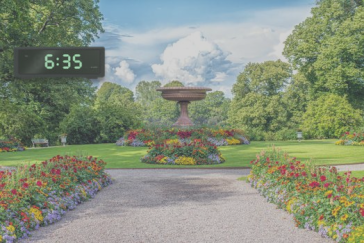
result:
6,35
